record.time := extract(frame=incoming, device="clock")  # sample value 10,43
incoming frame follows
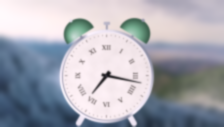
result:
7,17
